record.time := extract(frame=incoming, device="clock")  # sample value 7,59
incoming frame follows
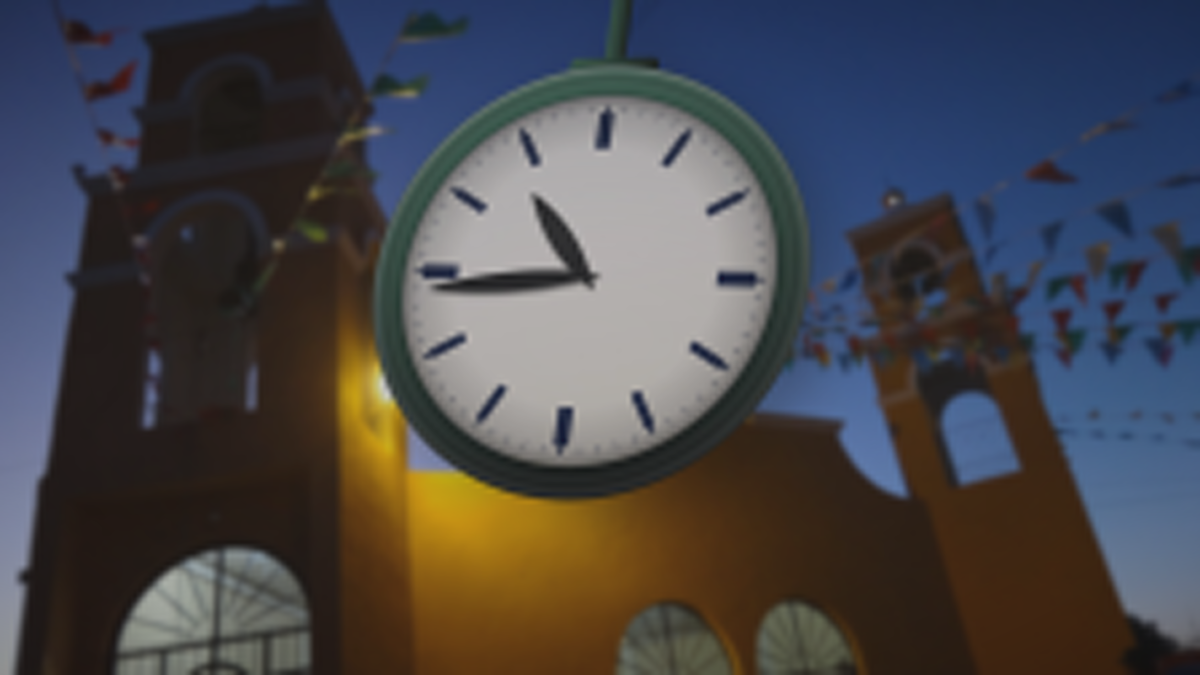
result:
10,44
